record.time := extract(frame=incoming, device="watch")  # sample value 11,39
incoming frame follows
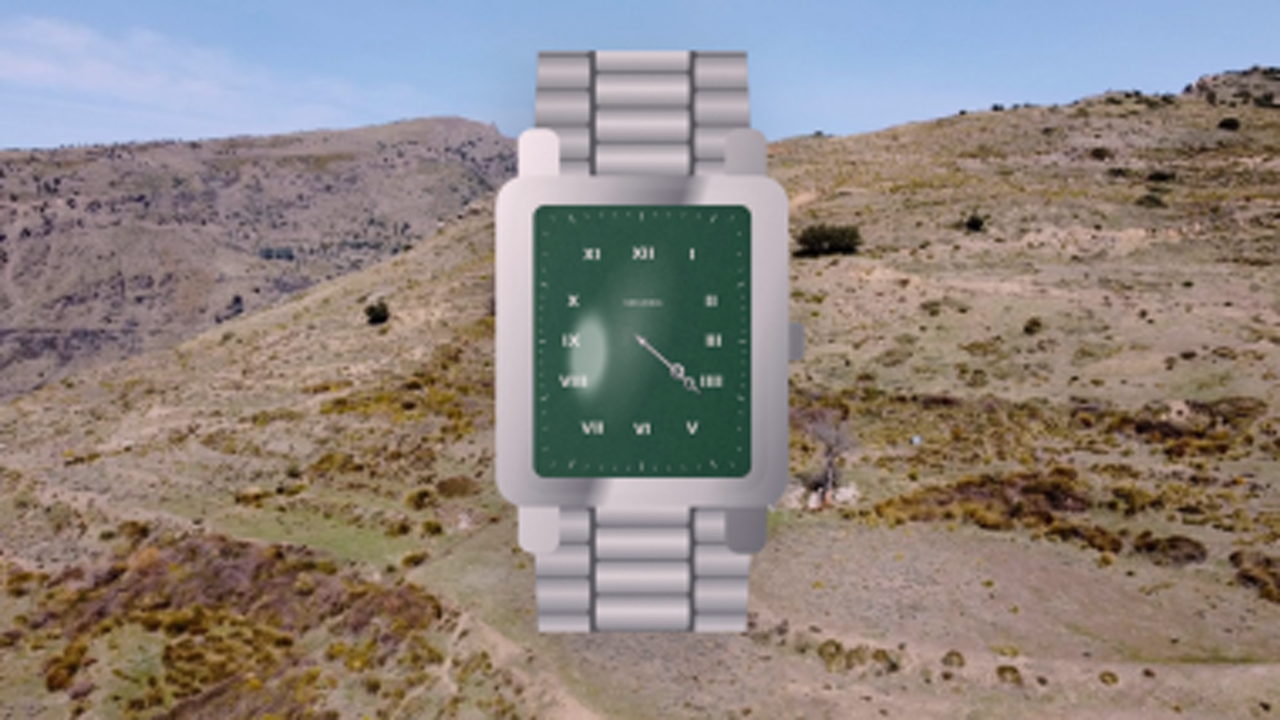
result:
4,22
